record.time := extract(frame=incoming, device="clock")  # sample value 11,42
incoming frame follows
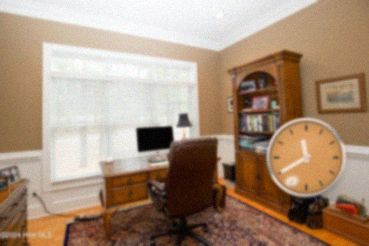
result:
11,40
